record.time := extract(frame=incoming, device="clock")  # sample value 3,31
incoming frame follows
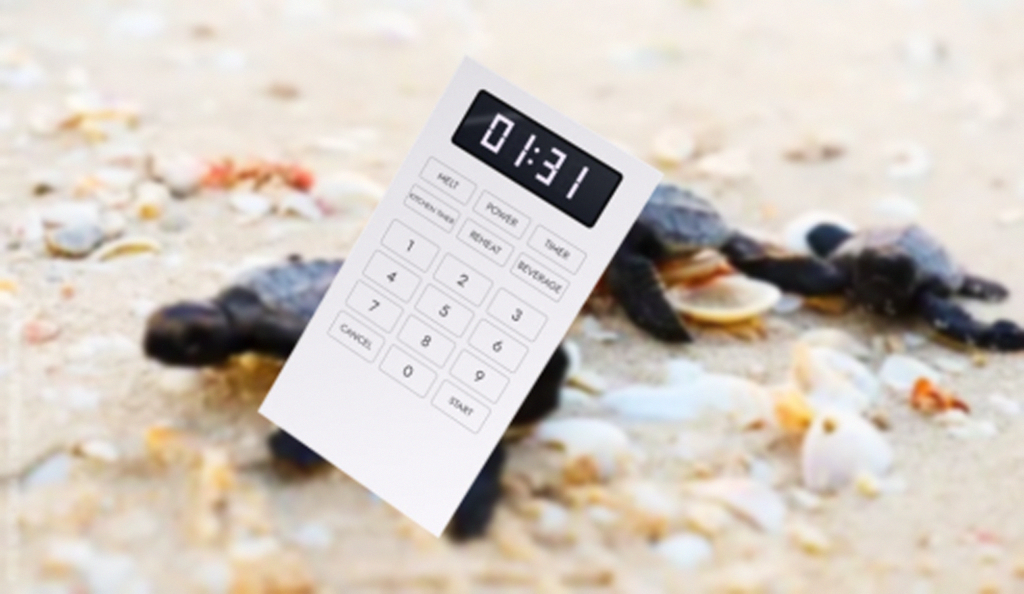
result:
1,31
